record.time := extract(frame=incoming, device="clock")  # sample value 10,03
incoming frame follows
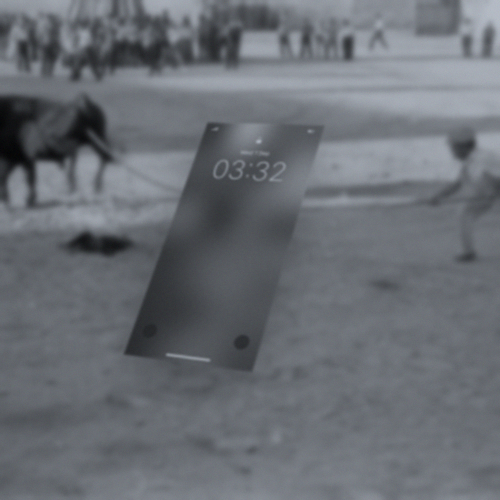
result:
3,32
